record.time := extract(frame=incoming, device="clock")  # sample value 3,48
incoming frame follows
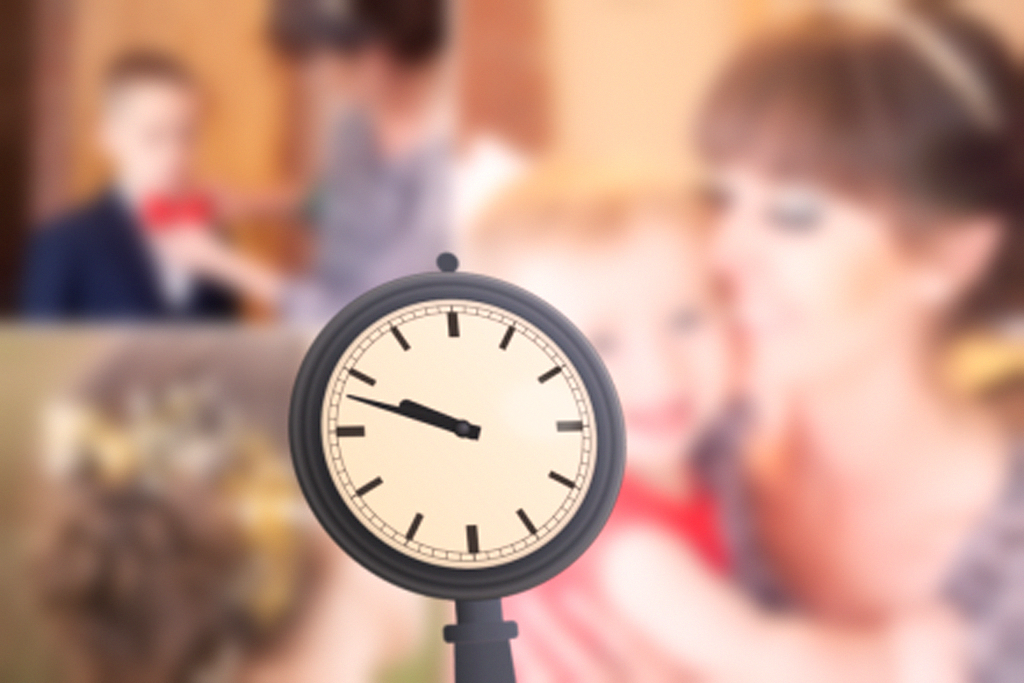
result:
9,48
